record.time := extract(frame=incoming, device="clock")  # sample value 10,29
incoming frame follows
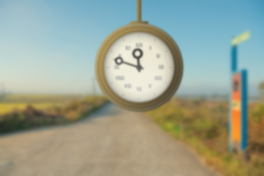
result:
11,48
